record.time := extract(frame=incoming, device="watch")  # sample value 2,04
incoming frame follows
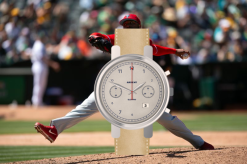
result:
1,49
